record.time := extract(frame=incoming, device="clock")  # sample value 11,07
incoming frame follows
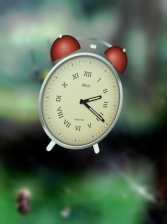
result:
2,20
